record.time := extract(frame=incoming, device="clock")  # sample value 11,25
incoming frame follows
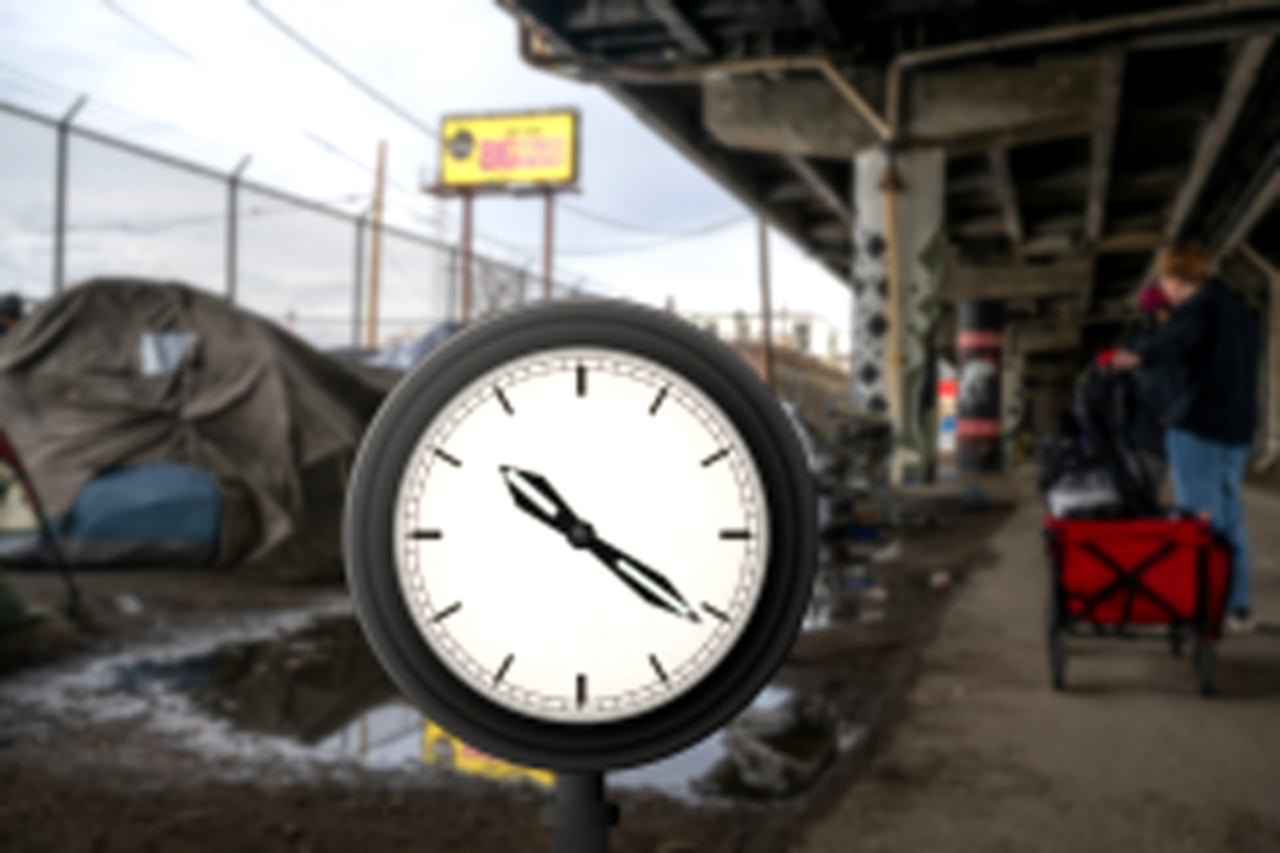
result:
10,21
